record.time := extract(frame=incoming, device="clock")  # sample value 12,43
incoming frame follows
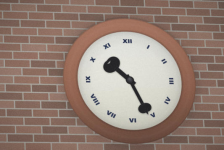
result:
10,26
